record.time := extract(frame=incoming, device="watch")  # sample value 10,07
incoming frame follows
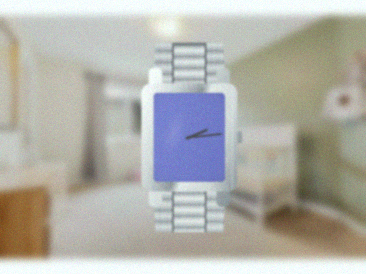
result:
2,14
